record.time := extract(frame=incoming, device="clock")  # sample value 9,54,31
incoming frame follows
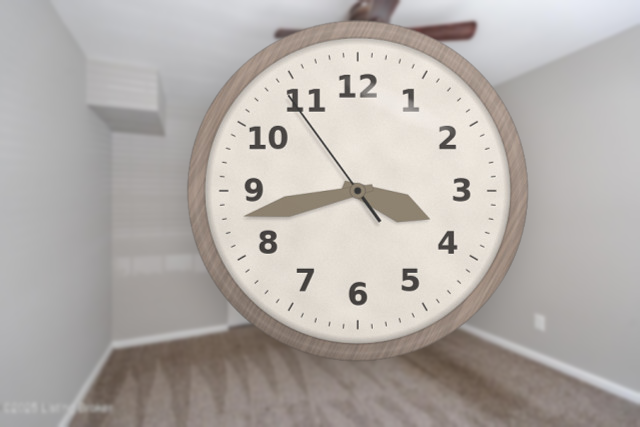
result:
3,42,54
